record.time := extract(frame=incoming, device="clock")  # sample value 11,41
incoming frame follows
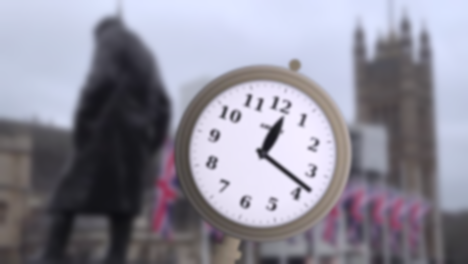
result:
12,18
